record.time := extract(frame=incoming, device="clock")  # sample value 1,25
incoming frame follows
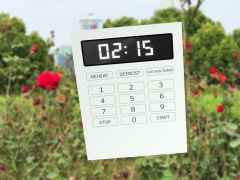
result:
2,15
